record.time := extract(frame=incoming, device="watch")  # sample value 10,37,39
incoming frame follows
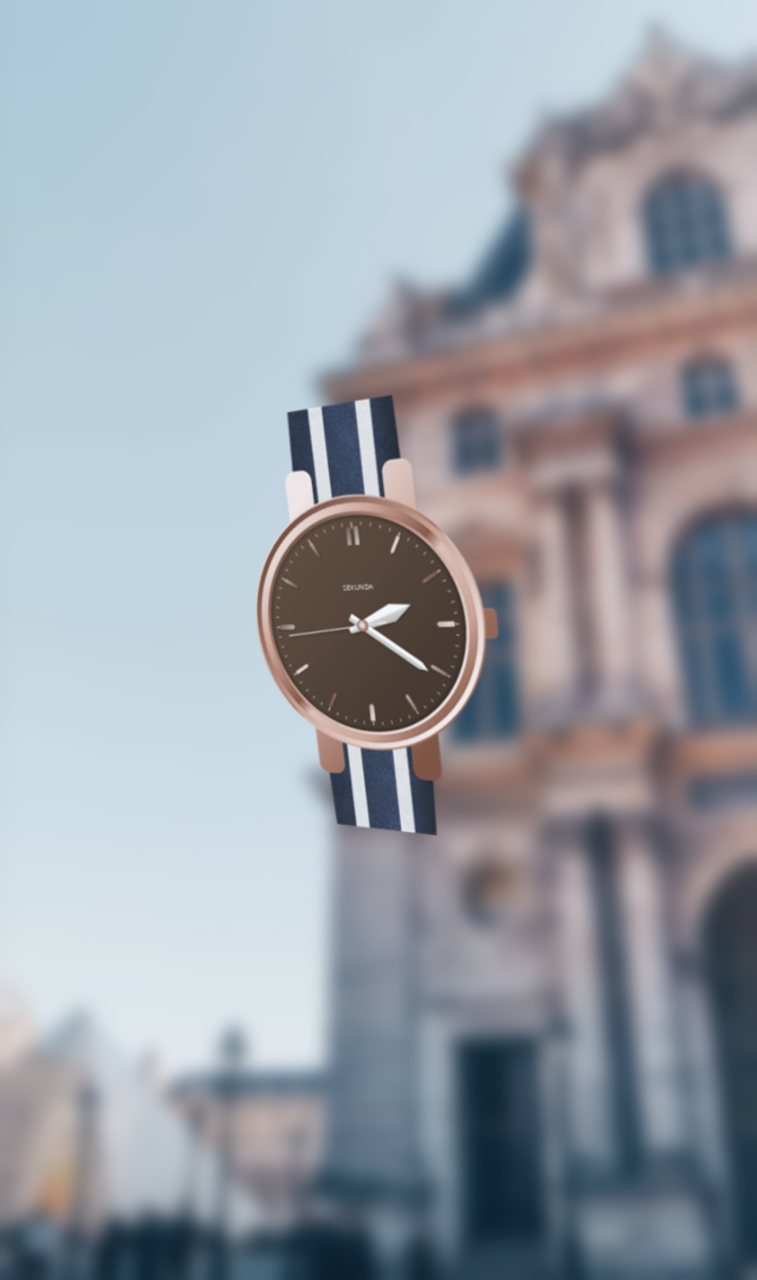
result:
2,20,44
